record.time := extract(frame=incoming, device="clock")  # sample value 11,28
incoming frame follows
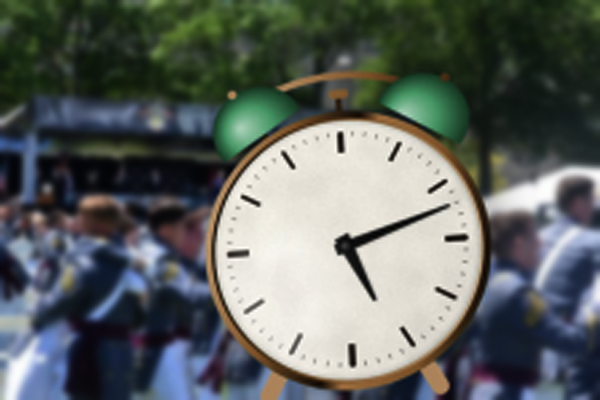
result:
5,12
